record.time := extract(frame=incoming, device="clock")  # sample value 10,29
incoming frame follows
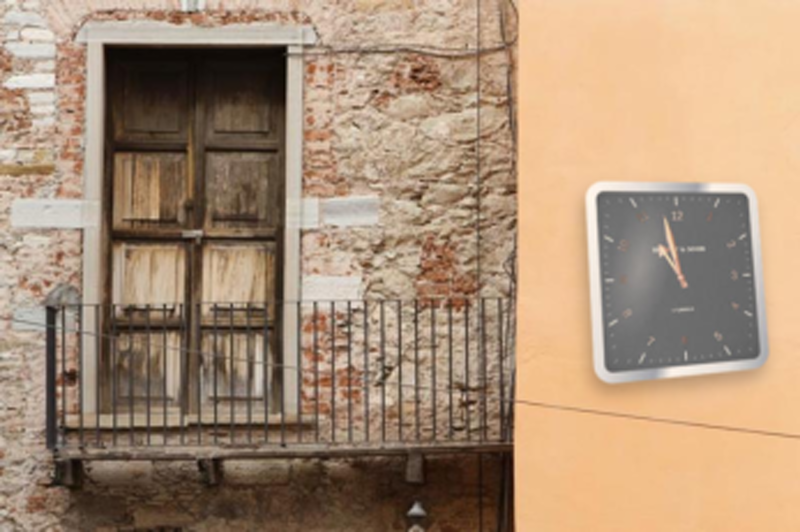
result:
10,58
